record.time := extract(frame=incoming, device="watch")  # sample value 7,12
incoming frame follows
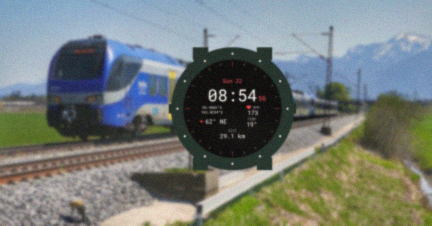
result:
8,54
